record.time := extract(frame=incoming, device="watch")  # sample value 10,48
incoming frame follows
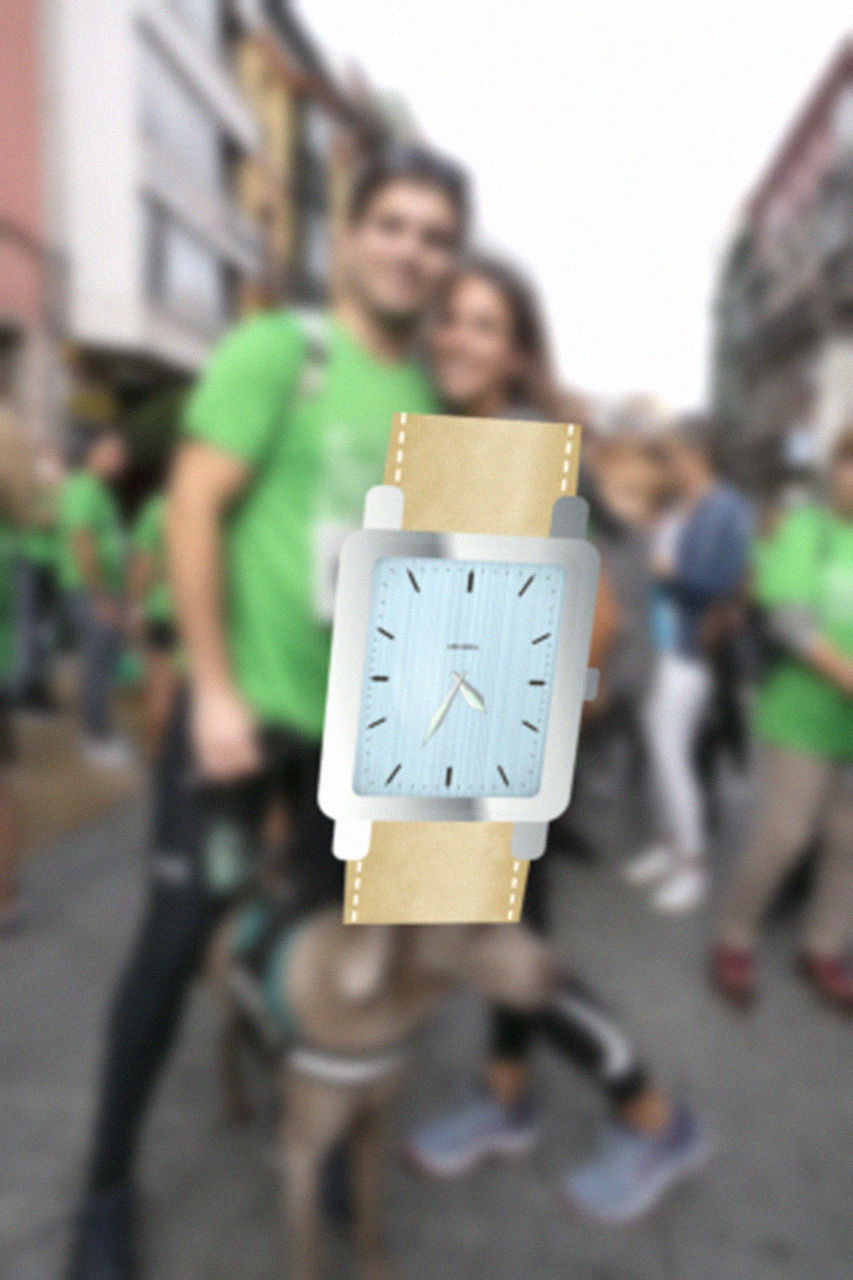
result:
4,34
